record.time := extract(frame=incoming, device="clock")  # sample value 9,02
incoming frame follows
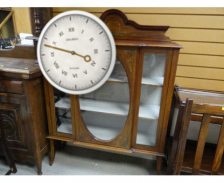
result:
3,48
